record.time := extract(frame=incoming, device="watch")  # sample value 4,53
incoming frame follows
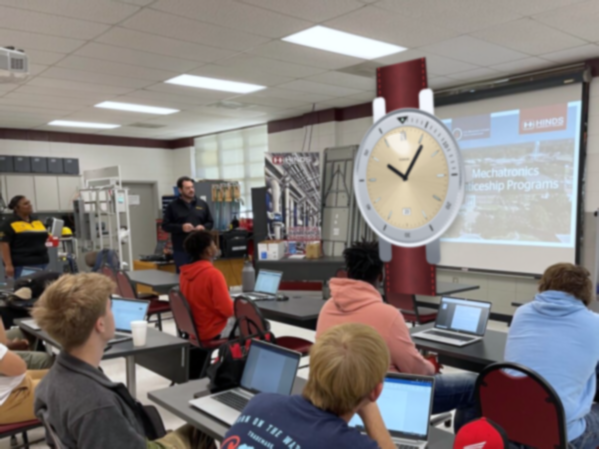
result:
10,06
